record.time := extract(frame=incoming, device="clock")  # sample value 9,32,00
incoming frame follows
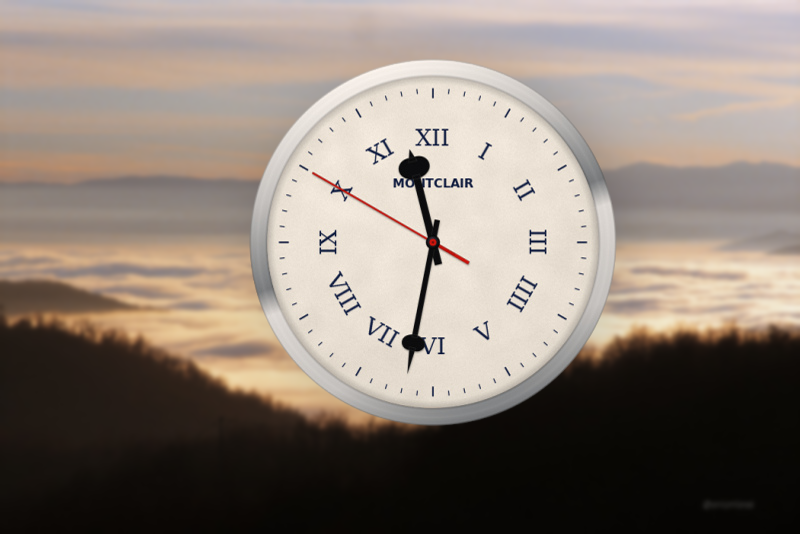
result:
11,31,50
